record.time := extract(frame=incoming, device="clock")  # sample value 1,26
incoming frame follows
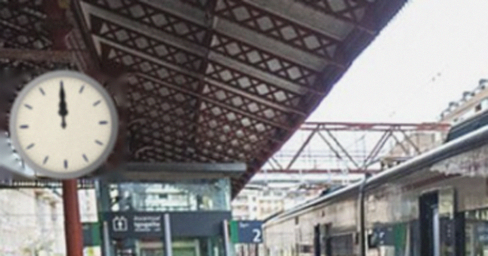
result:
12,00
